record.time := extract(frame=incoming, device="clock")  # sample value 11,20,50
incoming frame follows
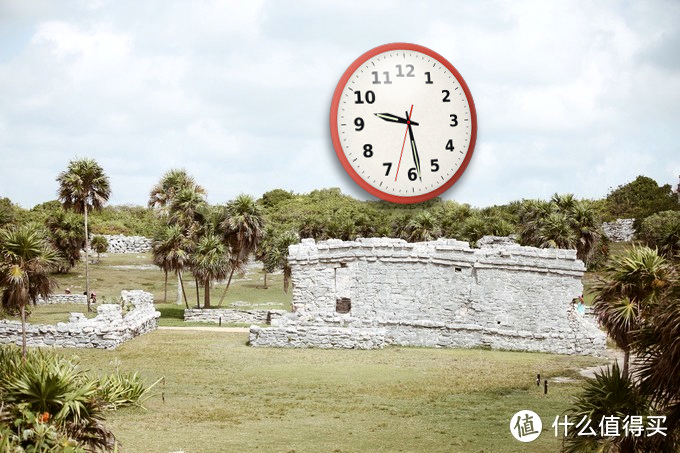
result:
9,28,33
